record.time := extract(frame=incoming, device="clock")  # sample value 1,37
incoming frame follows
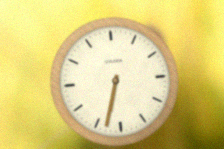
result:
6,33
